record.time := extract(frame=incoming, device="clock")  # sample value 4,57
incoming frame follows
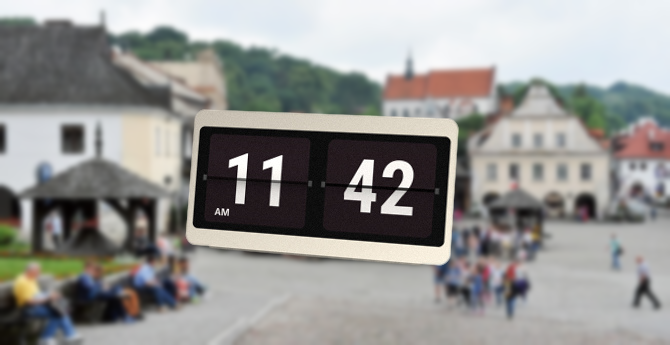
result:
11,42
